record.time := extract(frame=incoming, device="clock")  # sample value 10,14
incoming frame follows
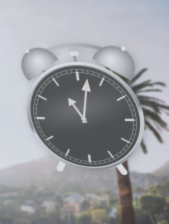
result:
11,02
